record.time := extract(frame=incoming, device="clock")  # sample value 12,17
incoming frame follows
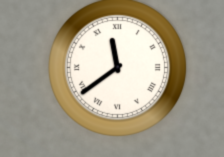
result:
11,39
